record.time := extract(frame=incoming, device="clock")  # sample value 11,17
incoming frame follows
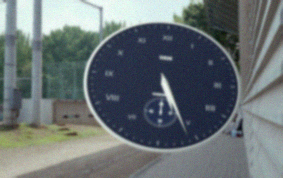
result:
5,26
